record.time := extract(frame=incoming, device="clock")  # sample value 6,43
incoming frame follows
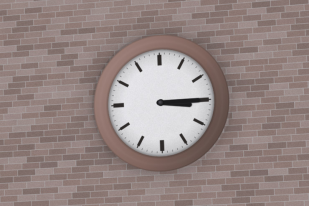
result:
3,15
